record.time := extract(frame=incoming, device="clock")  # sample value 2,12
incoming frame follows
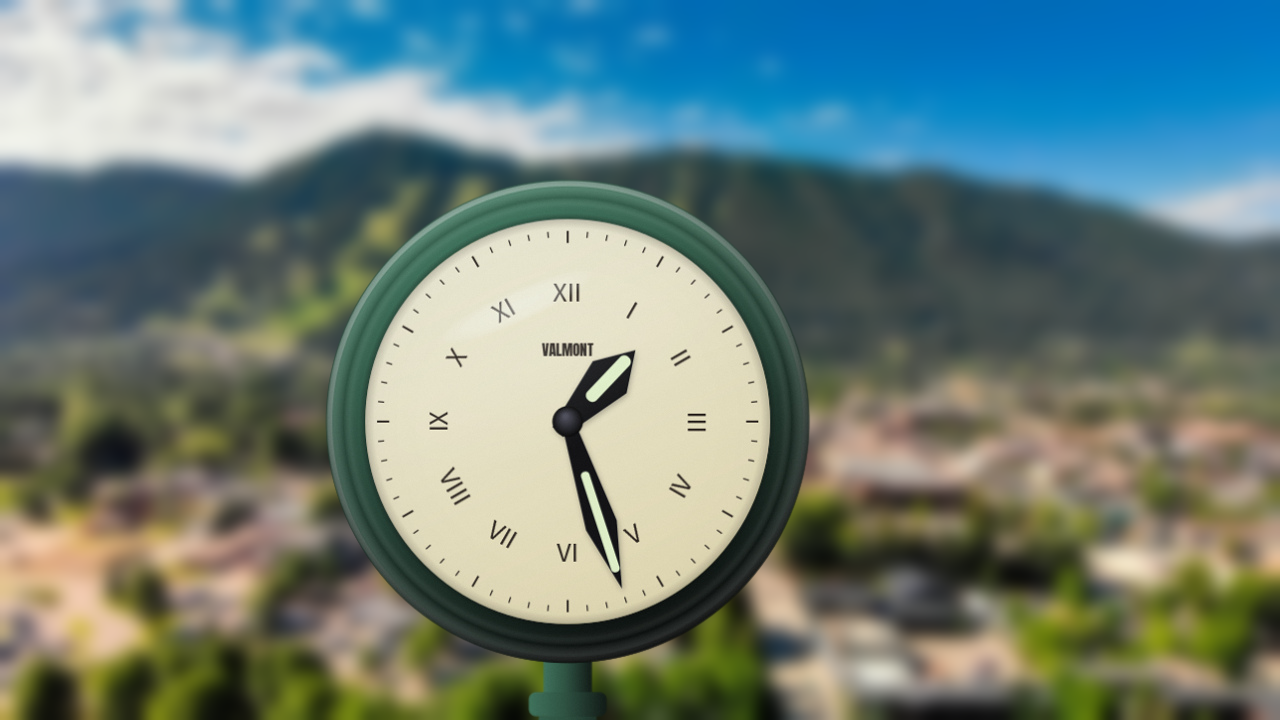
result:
1,27
